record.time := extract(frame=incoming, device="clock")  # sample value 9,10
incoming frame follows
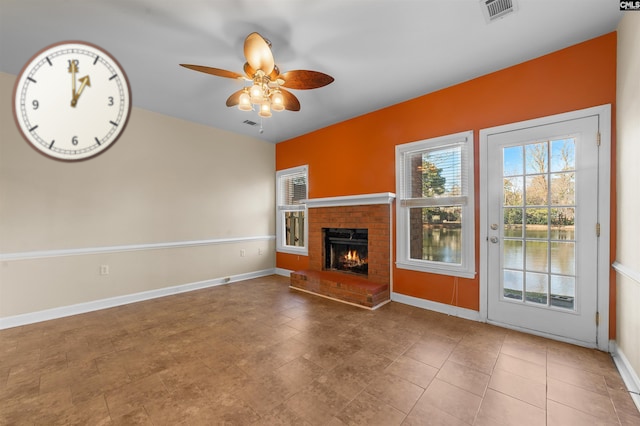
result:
1,00
